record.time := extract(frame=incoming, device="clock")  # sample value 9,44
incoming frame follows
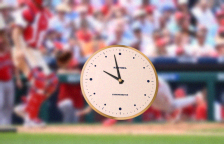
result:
9,58
